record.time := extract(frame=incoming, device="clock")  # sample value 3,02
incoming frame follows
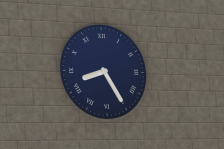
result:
8,25
